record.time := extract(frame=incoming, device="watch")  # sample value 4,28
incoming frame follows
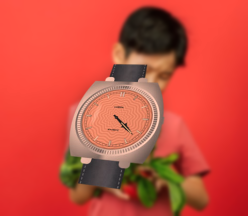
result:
4,22
